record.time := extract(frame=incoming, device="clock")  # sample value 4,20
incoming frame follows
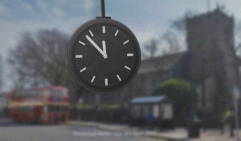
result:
11,53
